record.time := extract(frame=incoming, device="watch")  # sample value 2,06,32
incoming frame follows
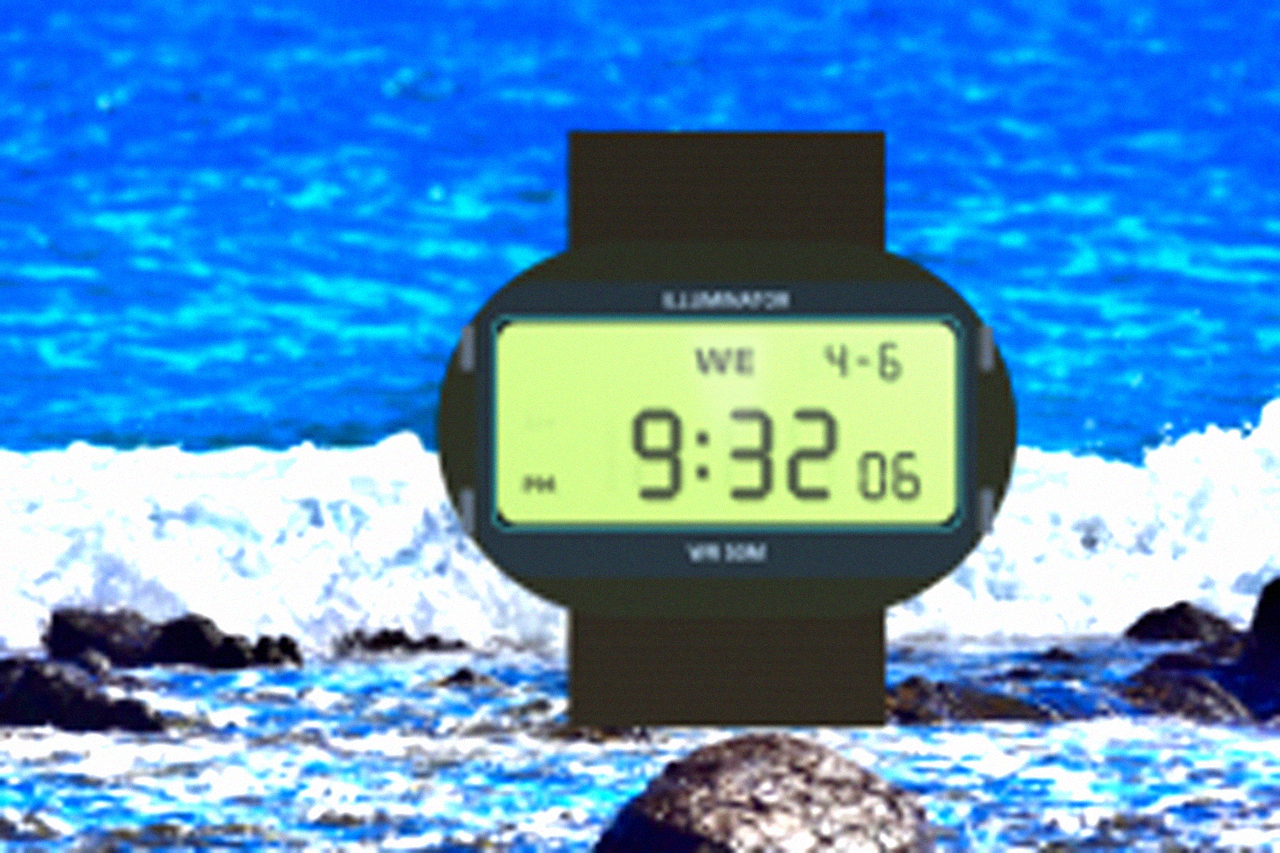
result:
9,32,06
